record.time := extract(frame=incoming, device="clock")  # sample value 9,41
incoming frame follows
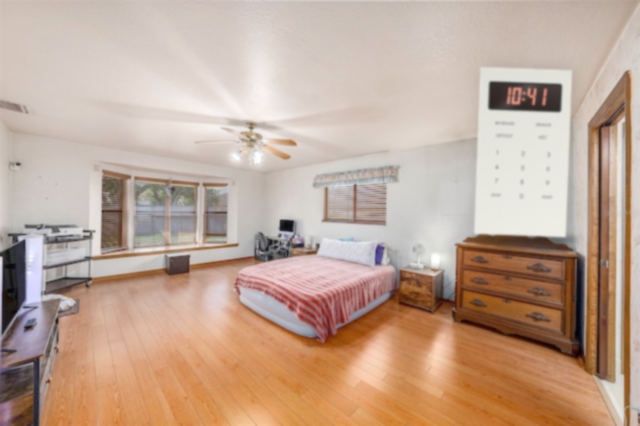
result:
10,41
